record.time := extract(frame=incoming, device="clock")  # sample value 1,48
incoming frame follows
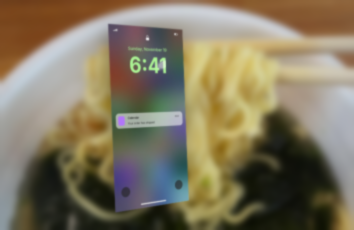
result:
6,41
